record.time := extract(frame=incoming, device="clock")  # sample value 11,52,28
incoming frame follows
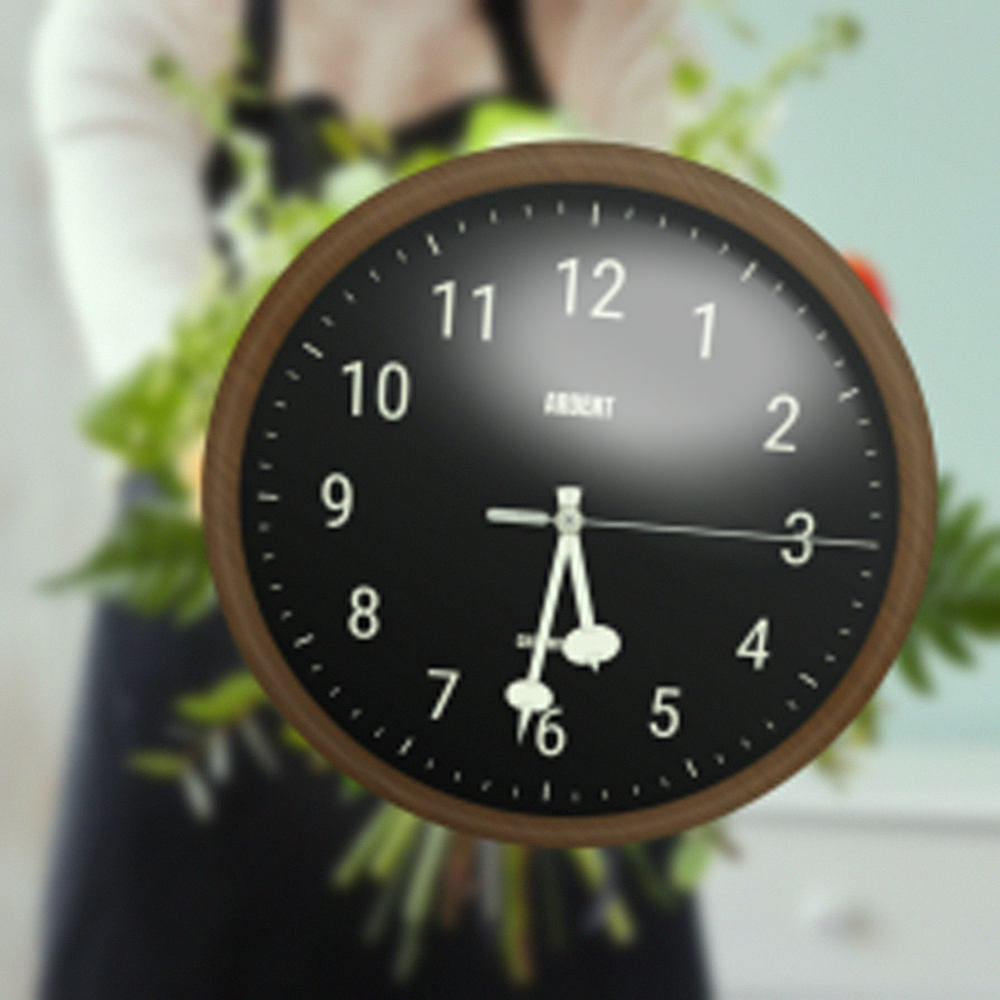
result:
5,31,15
